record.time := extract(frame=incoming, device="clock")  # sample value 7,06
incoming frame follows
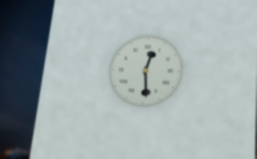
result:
12,29
